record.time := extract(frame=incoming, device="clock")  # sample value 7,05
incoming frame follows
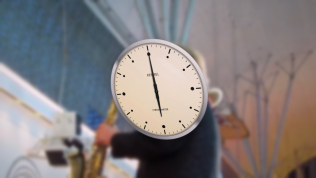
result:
6,00
